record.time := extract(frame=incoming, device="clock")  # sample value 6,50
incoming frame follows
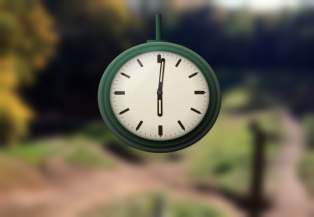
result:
6,01
